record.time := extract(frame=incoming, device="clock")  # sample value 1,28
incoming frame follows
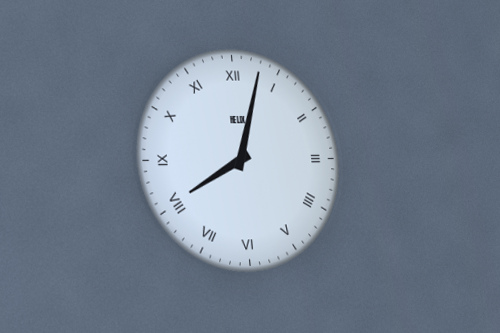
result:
8,03
